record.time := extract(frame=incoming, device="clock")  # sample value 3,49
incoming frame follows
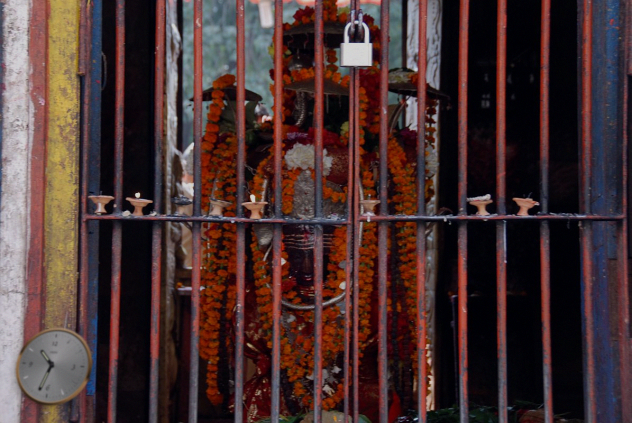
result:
10,33
